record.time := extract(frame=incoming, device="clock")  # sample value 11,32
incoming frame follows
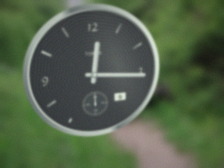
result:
12,16
